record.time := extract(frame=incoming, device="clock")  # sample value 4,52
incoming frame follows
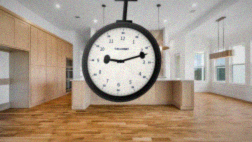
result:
9,12
